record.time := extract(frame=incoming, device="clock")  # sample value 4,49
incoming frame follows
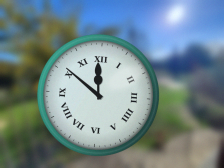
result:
11,51
